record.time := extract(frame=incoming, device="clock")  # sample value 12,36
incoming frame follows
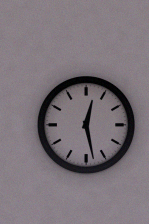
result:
12,28
